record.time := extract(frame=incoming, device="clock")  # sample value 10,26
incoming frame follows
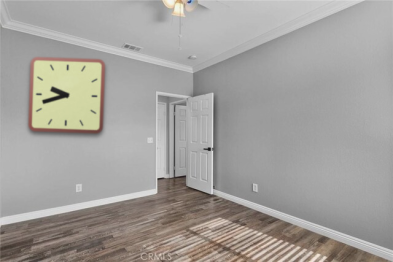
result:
9,42
